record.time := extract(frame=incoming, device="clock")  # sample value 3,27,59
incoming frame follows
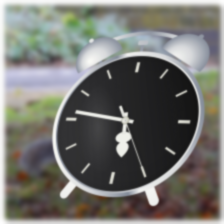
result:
5,46,25
